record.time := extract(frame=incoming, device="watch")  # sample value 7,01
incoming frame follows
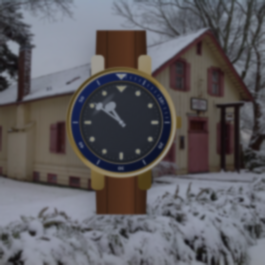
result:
10,51
